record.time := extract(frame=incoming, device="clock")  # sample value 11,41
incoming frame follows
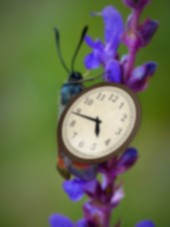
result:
4,44
